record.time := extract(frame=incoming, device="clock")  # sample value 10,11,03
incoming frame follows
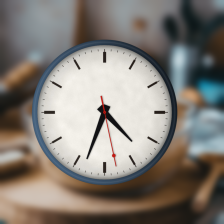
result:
4,33,28
